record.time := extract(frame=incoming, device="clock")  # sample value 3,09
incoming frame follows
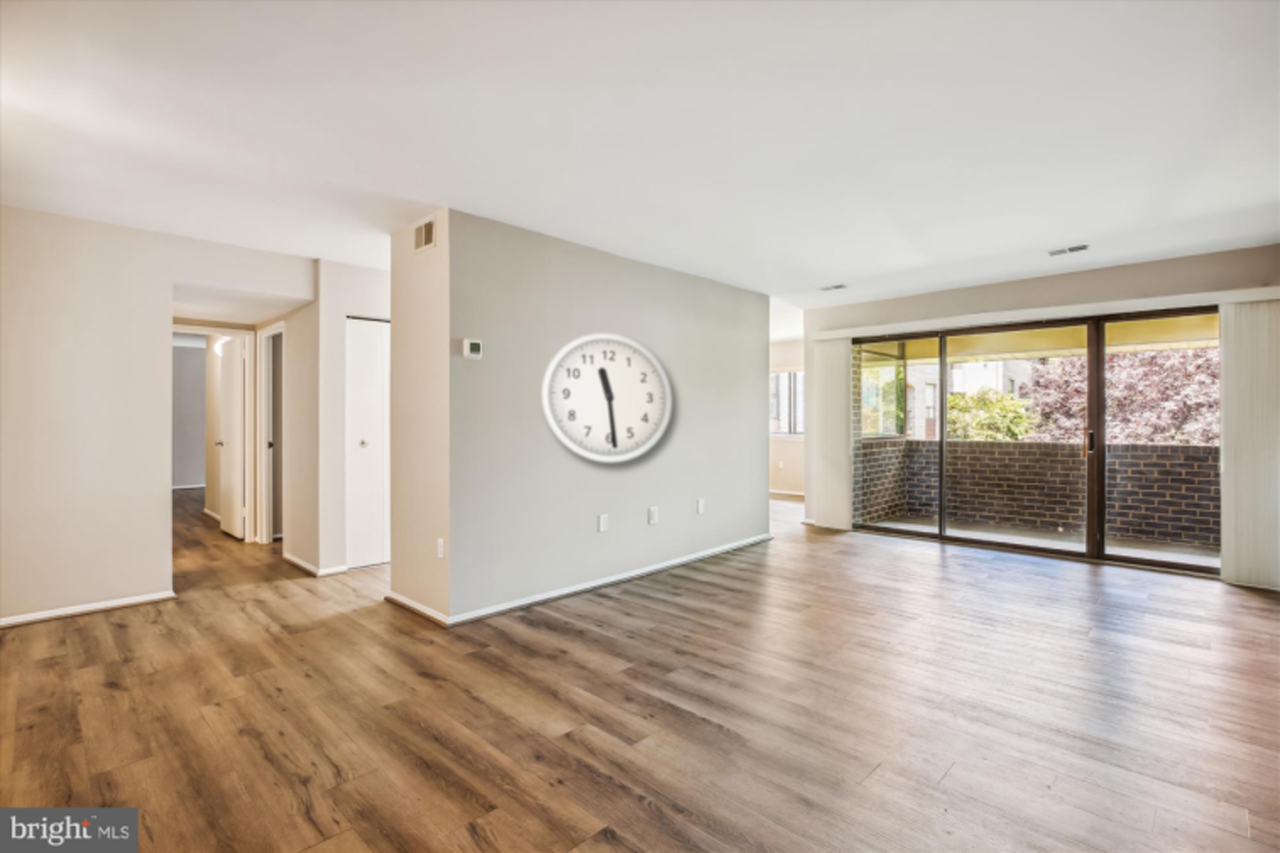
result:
11,29
